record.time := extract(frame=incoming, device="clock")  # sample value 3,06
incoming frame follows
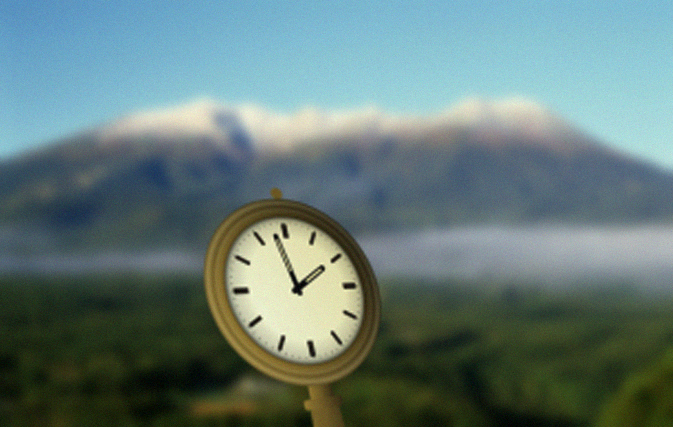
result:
1,58
